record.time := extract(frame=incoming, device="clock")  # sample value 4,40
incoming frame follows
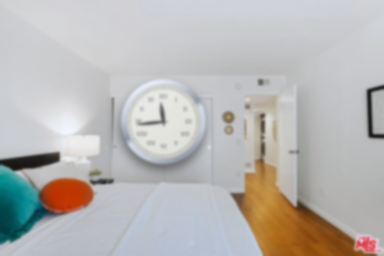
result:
11,44
